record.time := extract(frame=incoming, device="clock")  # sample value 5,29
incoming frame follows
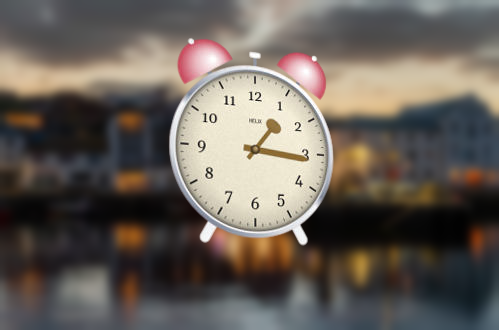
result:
1,16
